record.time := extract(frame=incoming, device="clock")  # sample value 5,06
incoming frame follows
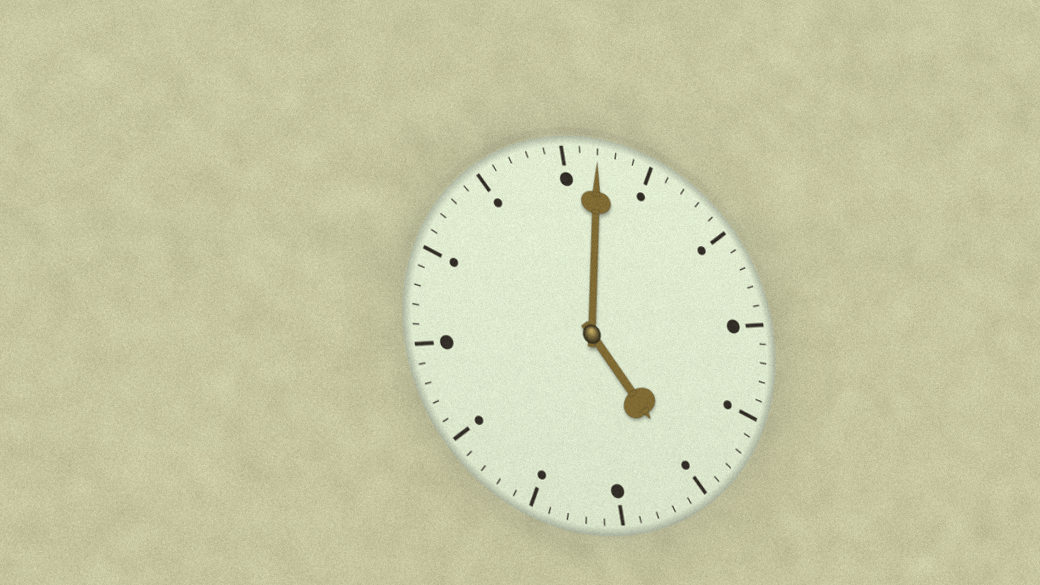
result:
5,02
